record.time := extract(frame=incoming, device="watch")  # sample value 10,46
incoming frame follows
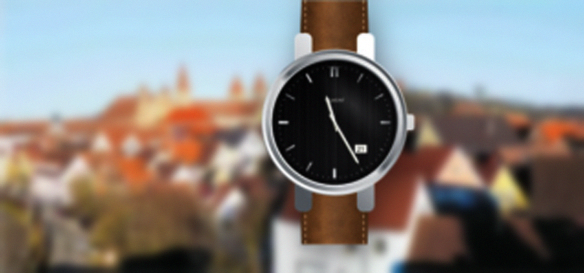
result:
11,25
